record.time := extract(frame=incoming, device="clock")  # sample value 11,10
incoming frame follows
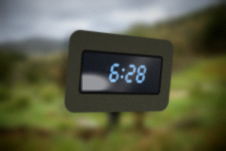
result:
6,28
